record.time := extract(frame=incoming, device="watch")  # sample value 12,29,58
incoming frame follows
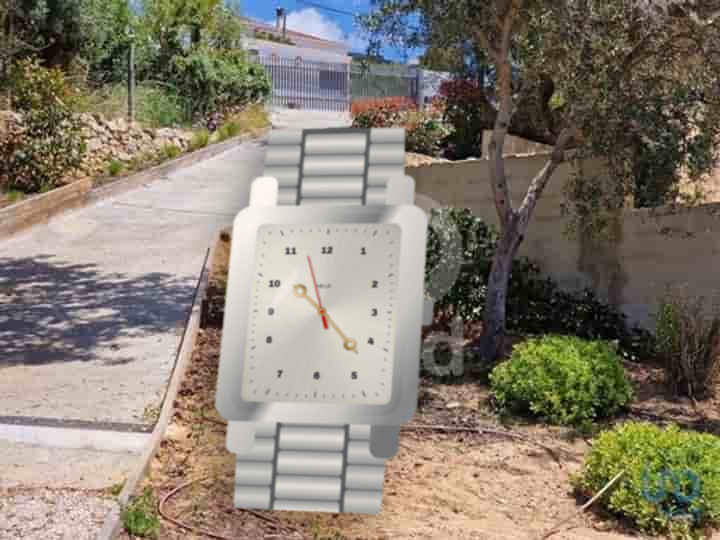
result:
10,22,57
